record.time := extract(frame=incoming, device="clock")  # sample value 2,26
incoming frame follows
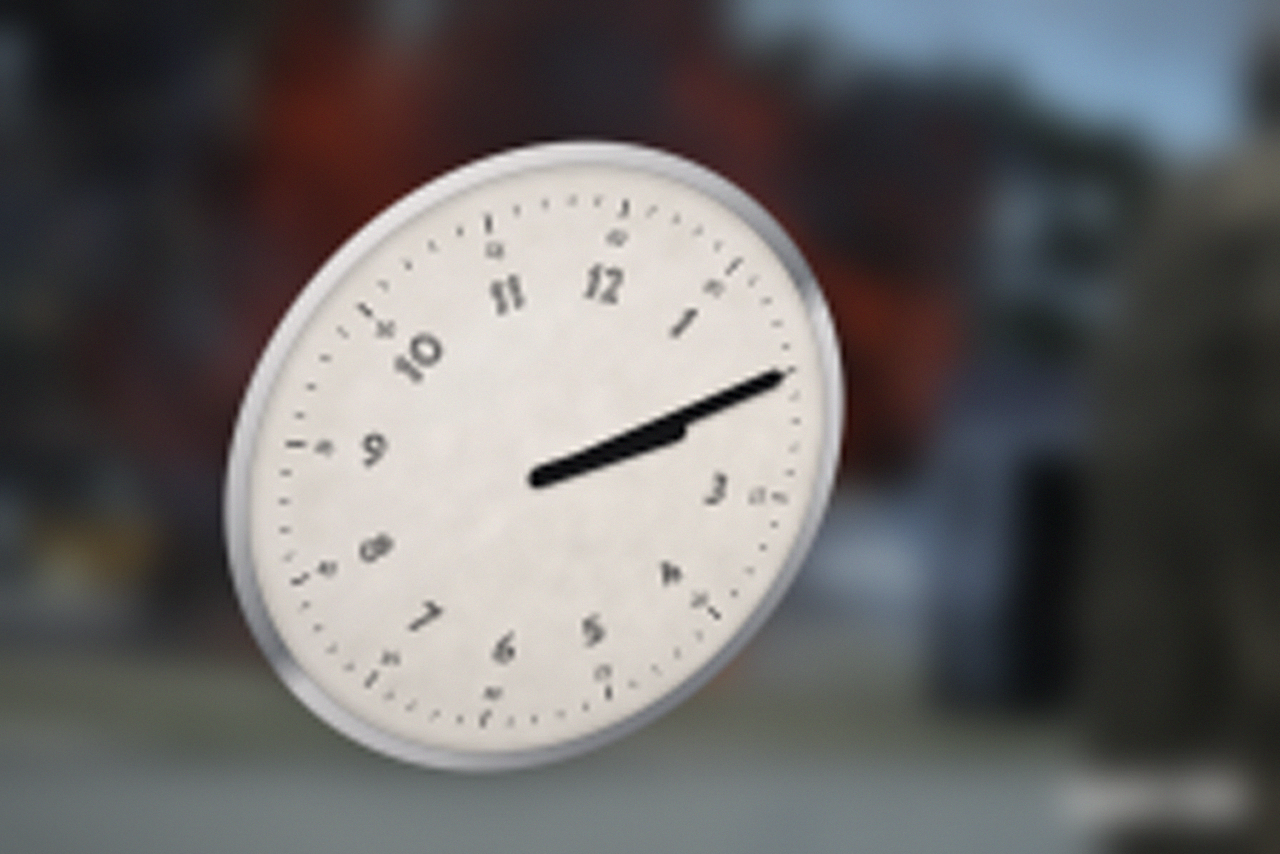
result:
2,10
